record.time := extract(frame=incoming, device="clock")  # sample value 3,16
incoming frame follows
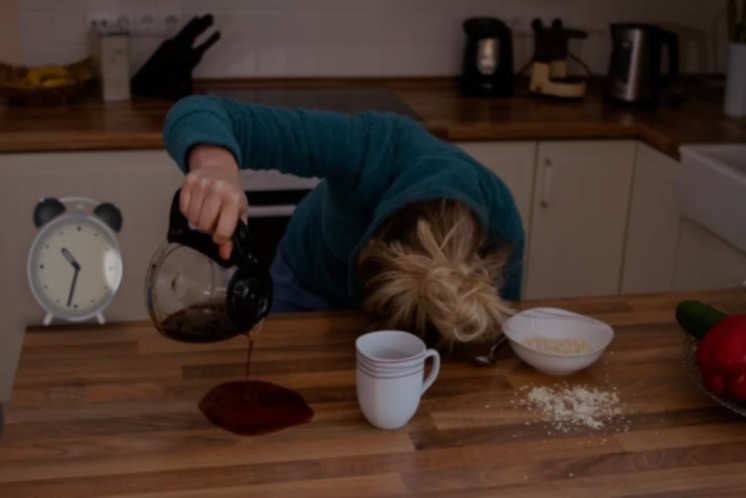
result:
10,32
